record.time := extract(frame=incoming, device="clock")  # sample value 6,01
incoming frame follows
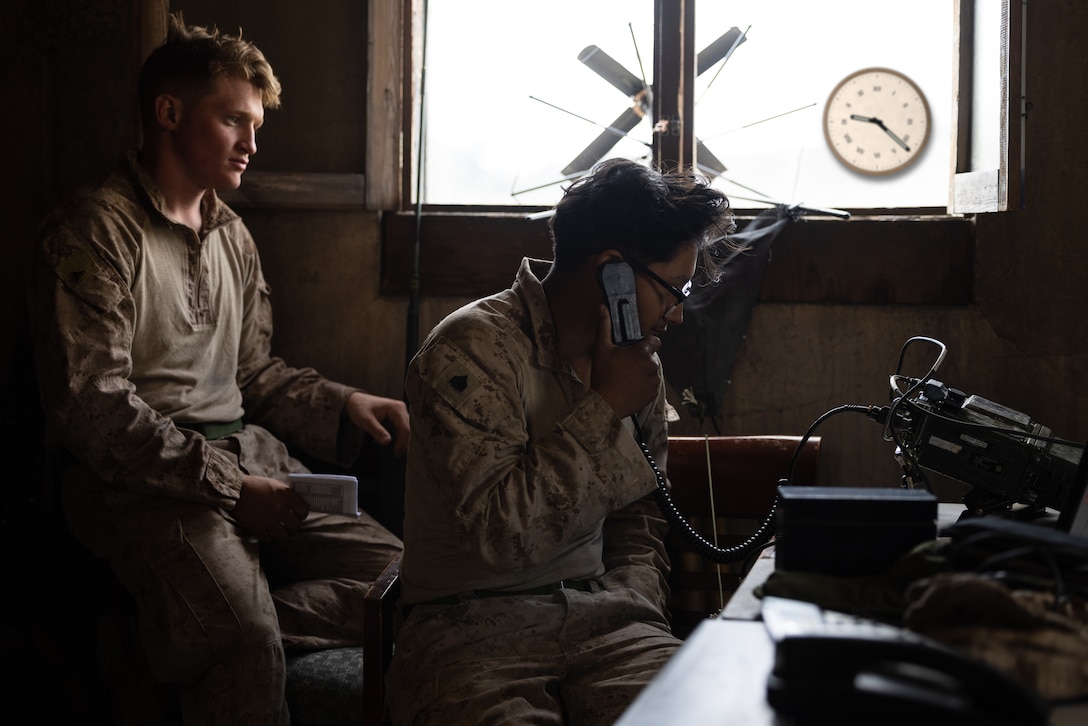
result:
9,22
